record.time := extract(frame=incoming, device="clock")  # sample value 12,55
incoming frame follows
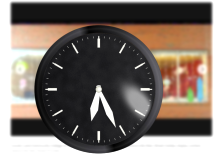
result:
6,26
